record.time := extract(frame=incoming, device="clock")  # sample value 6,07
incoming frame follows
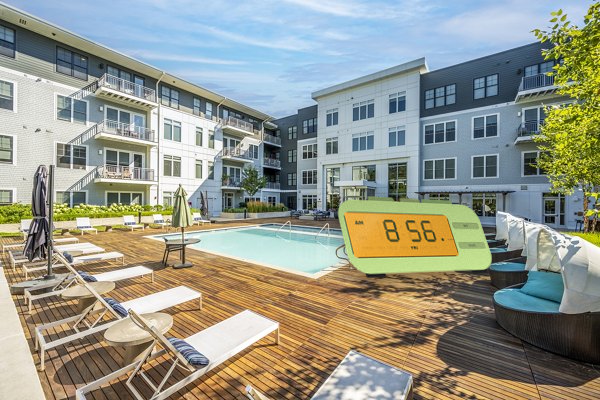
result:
8,56
